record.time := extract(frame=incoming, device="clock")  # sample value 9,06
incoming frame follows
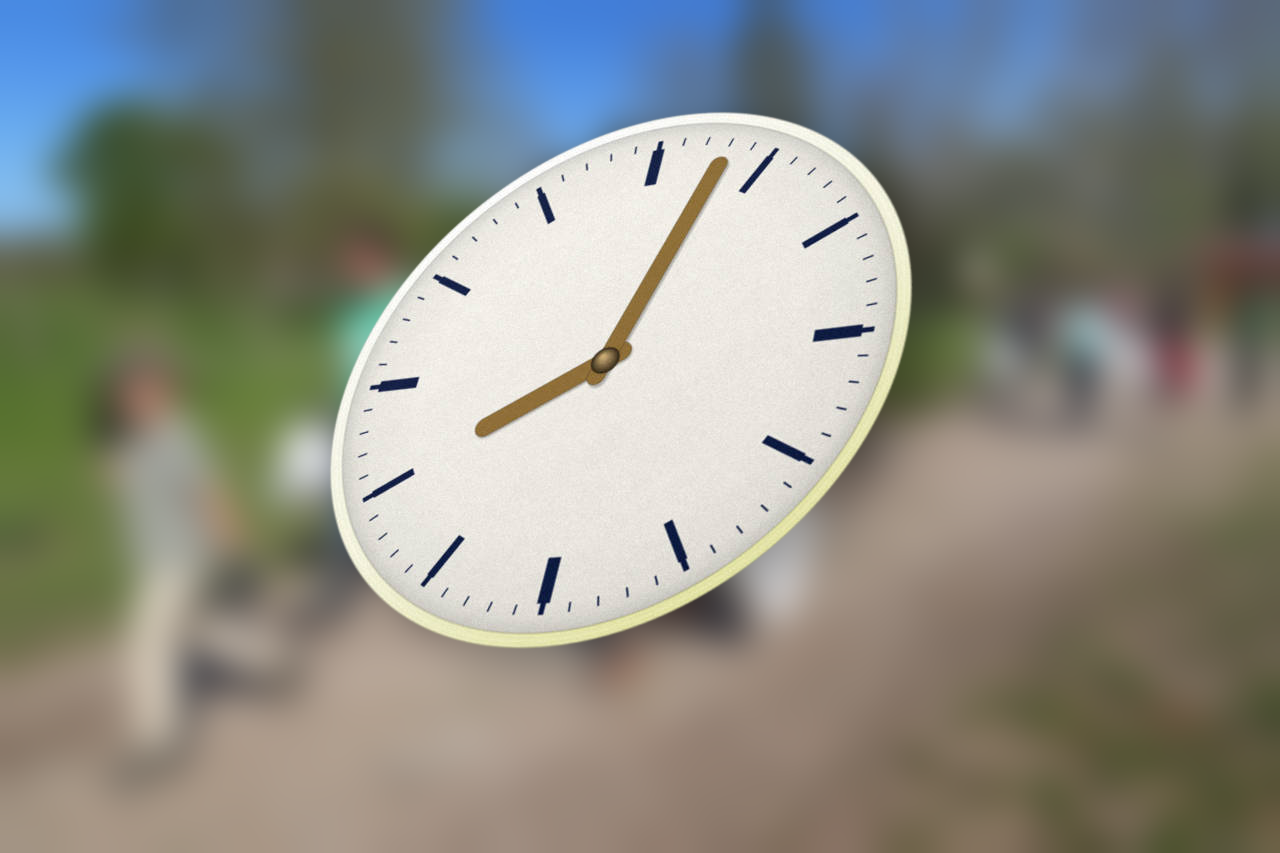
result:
8,03
